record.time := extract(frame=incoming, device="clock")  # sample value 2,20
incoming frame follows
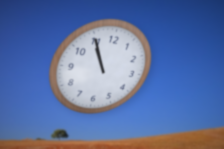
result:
10,55
